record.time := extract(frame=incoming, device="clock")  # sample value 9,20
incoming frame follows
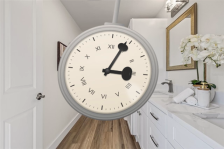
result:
3,04
